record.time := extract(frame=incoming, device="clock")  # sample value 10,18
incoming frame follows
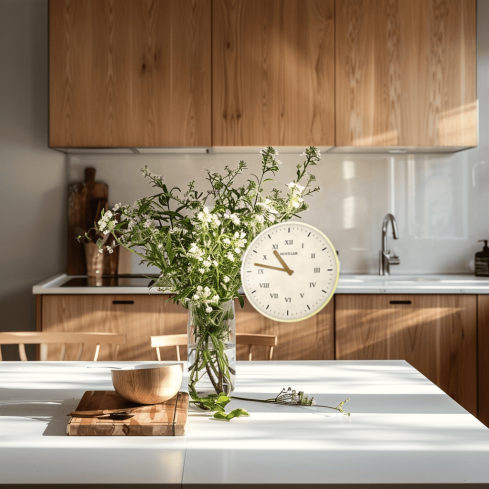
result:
10,47
